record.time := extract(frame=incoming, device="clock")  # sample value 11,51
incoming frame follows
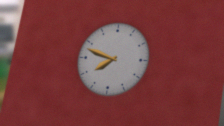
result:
7,48
